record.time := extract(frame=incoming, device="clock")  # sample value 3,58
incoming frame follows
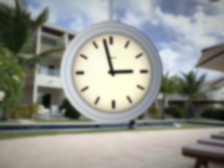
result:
2,58
